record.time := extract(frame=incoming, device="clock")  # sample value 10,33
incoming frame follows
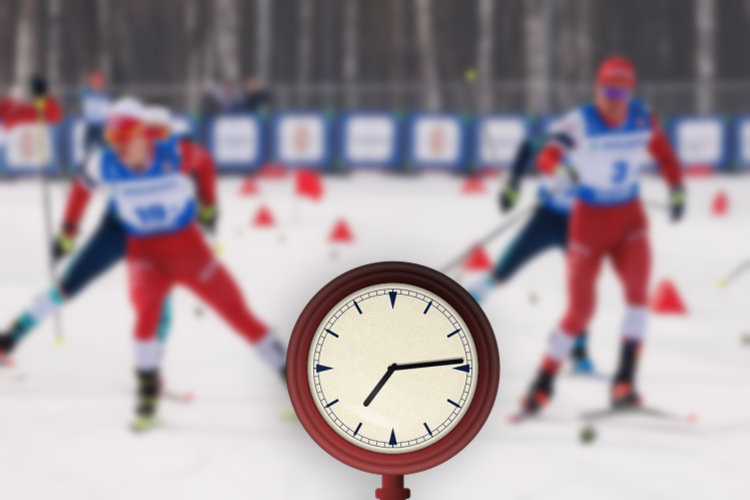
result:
7,14
